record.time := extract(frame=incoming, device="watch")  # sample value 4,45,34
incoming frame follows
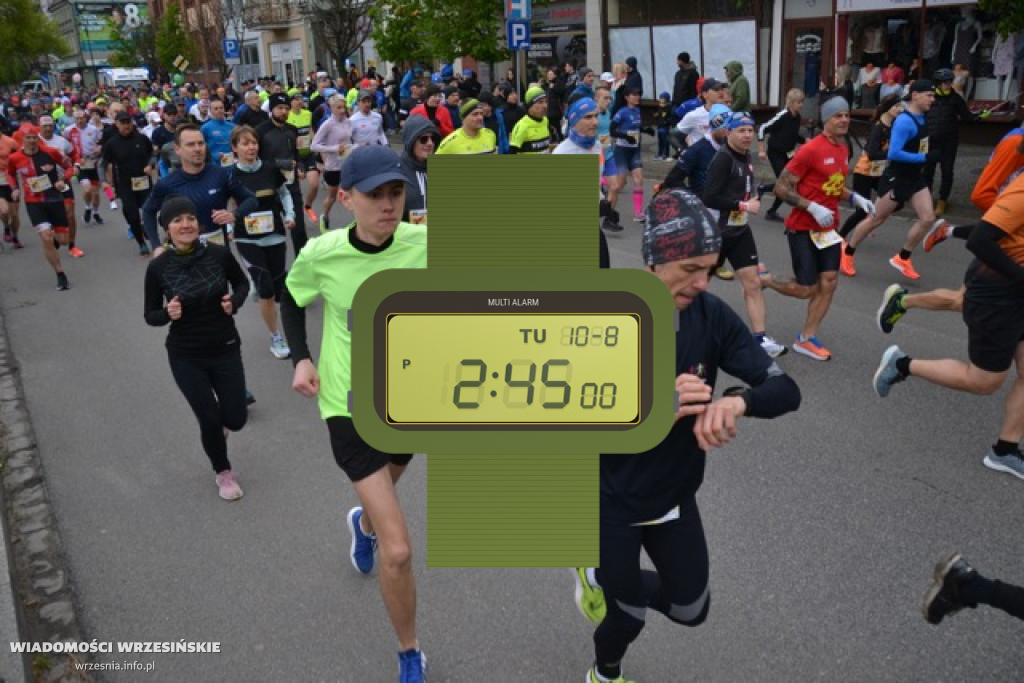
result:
2,45,00
